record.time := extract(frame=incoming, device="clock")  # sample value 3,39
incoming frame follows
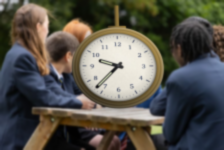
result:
9,37
